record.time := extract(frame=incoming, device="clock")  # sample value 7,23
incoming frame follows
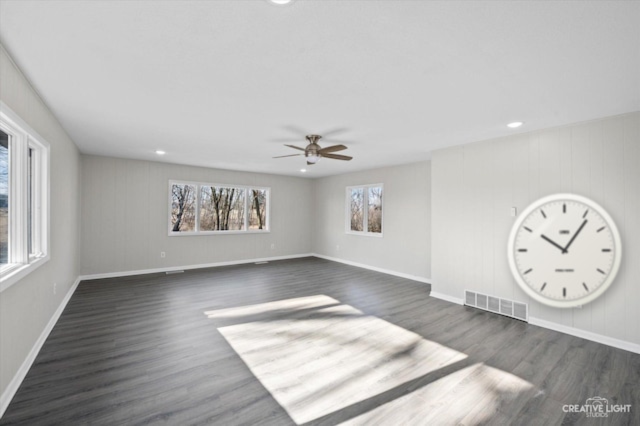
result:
10,06
